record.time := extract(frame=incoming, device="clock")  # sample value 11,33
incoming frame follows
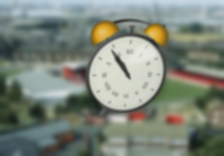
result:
10,54
